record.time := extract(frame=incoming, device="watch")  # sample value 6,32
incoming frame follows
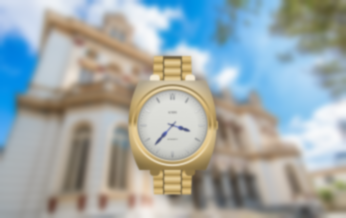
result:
3,37
